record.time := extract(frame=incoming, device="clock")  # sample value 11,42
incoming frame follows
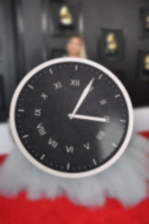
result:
3,04
